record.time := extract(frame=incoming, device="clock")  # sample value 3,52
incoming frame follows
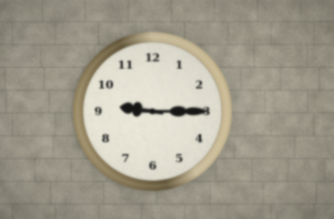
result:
9,15
